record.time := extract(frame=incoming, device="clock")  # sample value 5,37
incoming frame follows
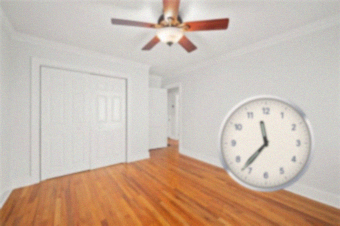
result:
11,37
